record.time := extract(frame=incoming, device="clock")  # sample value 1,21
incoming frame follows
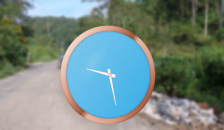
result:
9,28
